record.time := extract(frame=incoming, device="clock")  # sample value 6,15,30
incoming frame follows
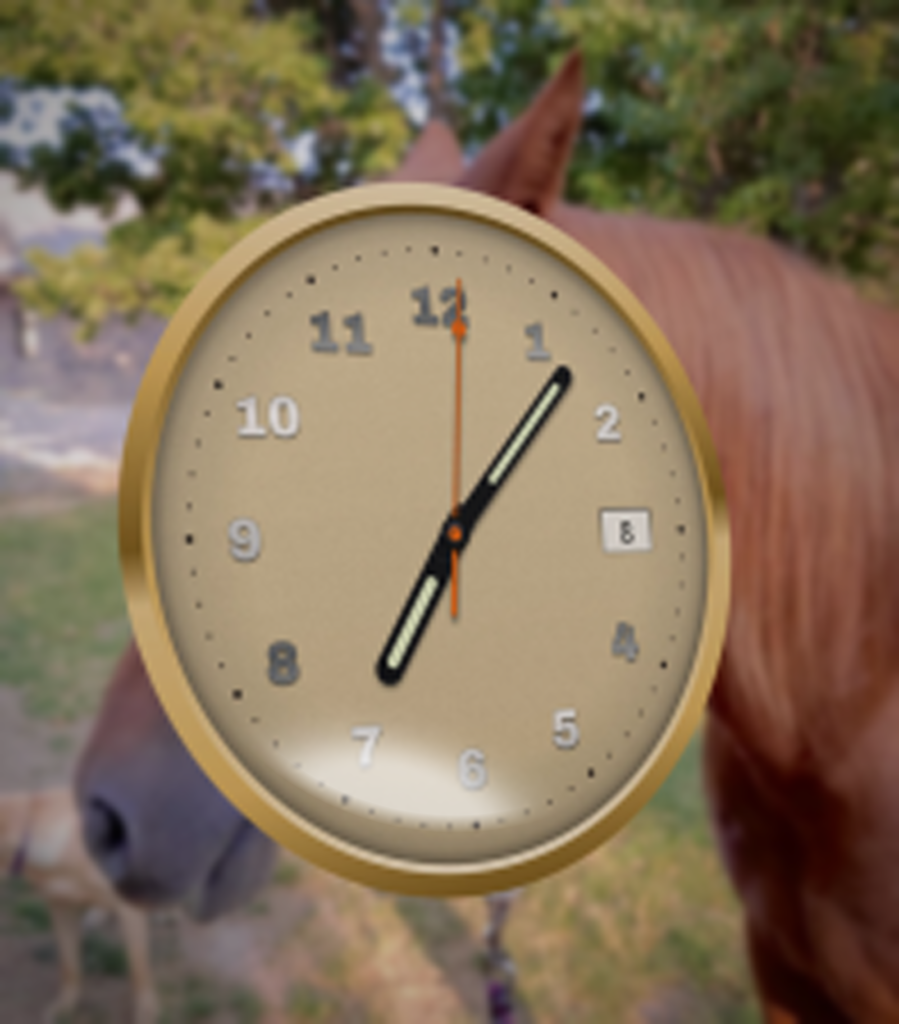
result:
7,07,01
